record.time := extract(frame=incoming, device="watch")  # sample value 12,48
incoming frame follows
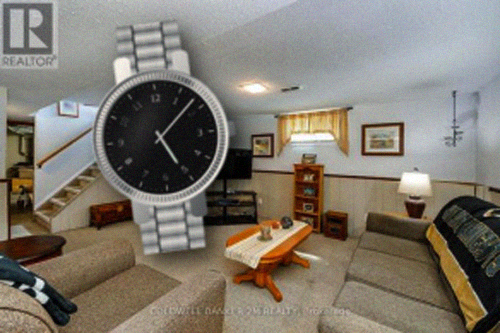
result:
5,08
